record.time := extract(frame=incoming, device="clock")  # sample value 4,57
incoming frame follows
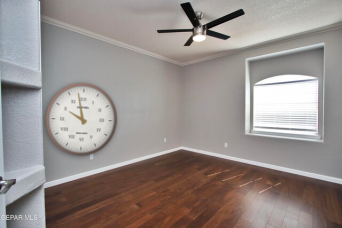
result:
9,58
